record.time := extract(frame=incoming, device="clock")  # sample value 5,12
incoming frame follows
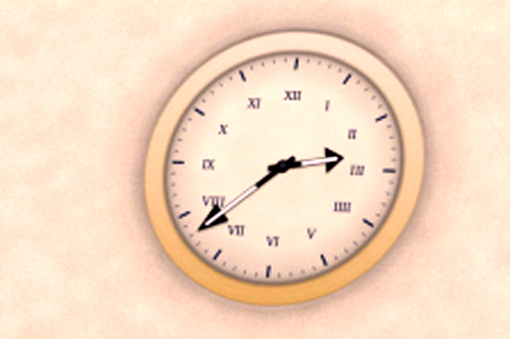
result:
2,38
